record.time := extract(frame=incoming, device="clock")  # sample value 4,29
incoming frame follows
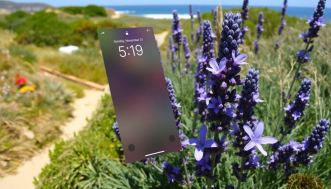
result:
5,19
